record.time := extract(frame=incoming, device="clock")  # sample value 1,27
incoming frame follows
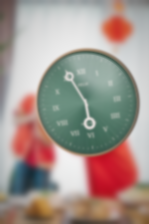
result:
5,56
